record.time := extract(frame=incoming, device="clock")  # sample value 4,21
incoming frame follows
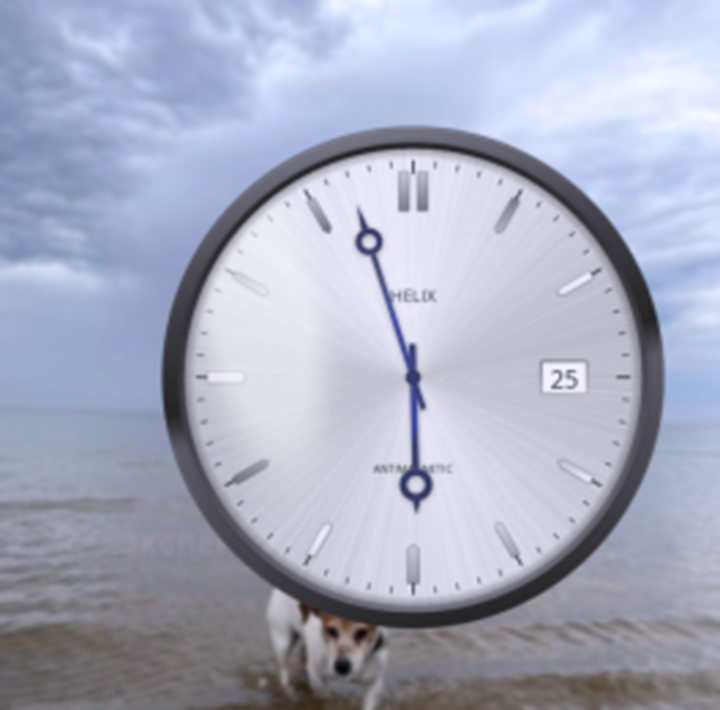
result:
5,57
